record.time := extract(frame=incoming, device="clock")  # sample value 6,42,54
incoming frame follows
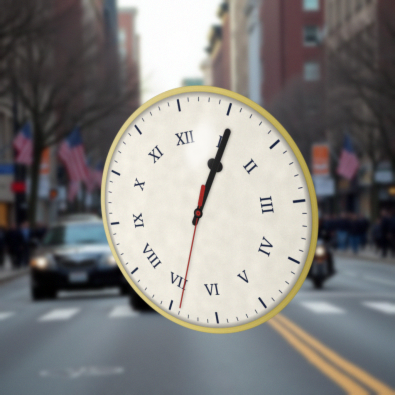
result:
1,05,34
